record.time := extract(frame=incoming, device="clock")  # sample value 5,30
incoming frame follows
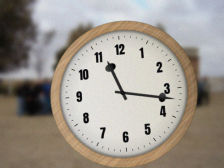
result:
11,17
